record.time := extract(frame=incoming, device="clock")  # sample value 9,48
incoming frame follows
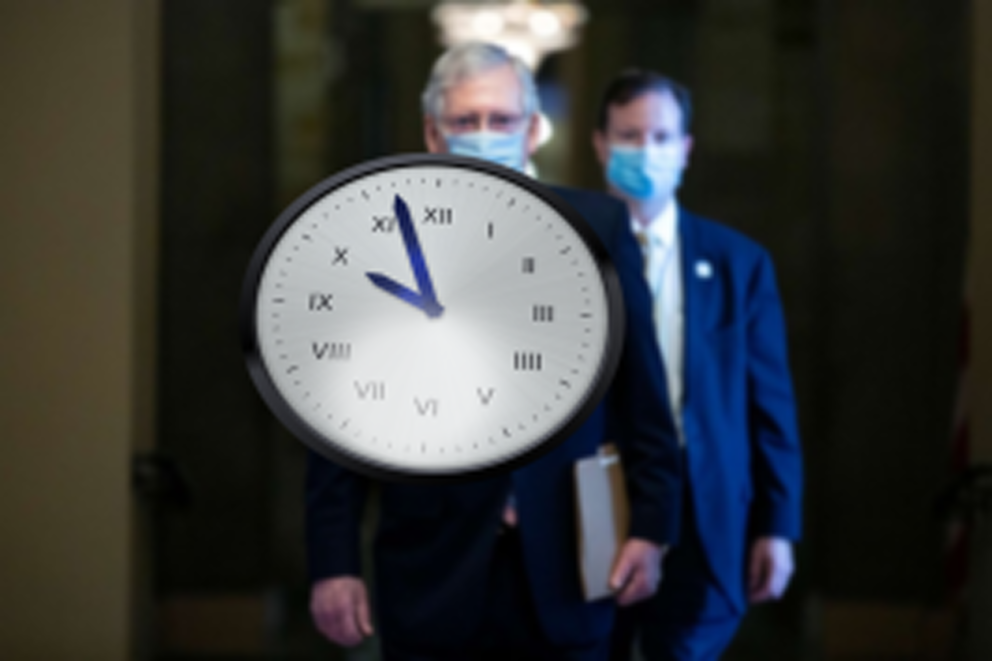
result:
9,57
